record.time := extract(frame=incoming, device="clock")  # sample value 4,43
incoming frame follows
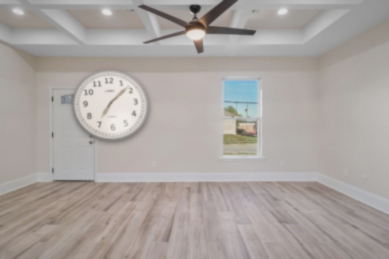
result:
7,08
